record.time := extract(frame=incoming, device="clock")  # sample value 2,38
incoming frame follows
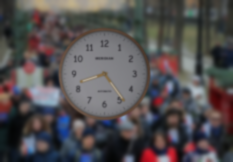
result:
8,24
